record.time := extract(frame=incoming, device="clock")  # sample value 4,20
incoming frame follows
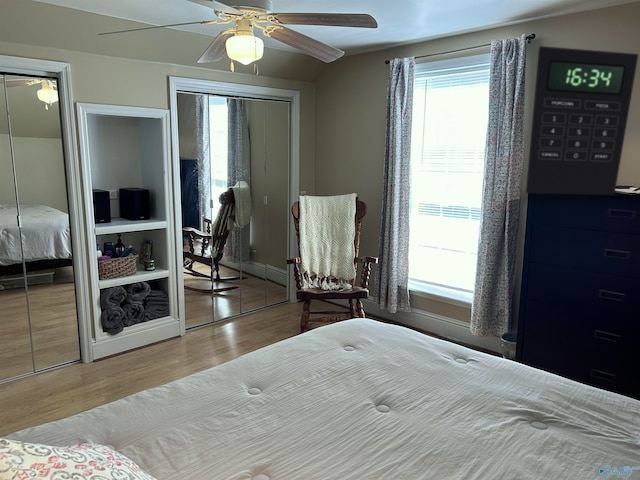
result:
16,34
